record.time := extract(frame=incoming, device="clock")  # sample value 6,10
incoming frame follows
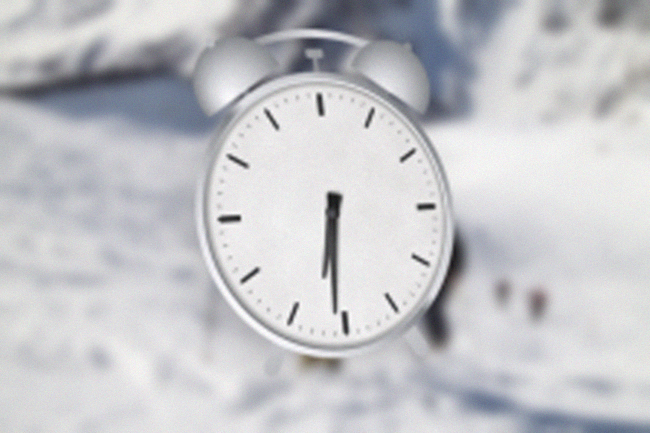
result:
6,31
